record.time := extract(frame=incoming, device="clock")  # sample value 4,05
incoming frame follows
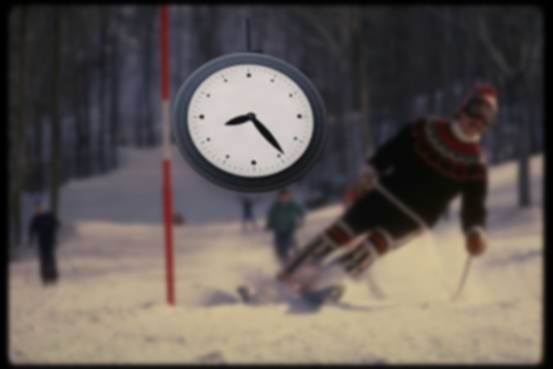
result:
8,24
